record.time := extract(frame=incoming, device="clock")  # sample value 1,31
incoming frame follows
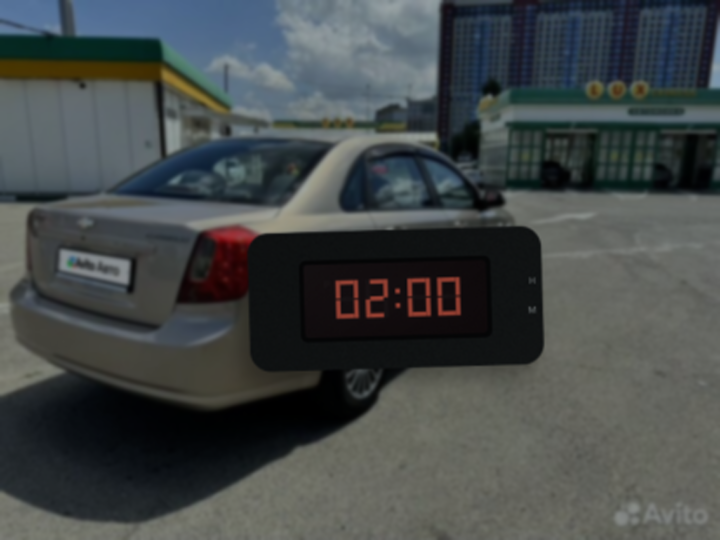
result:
2,00
